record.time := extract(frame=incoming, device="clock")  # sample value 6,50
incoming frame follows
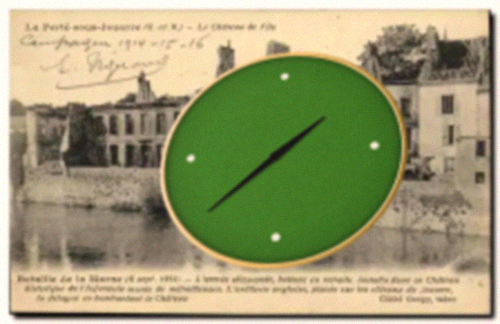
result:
1,38
